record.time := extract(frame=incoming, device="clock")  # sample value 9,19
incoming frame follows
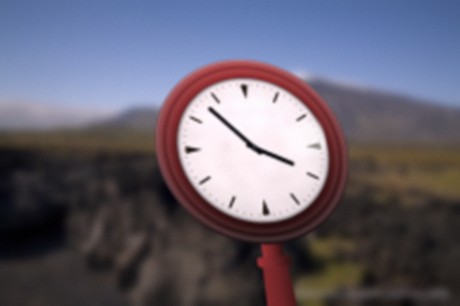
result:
3,53
